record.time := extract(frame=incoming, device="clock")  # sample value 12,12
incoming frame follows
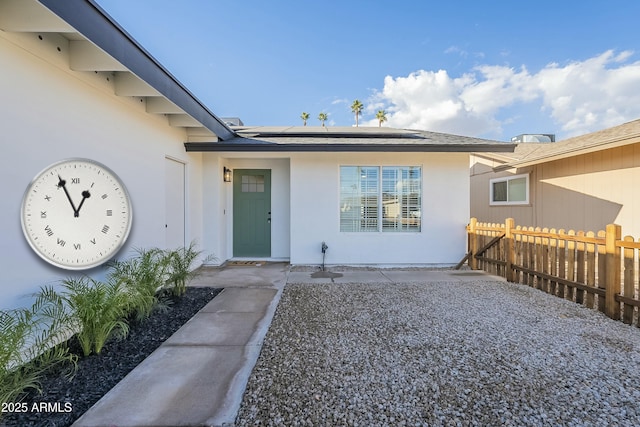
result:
12,56
